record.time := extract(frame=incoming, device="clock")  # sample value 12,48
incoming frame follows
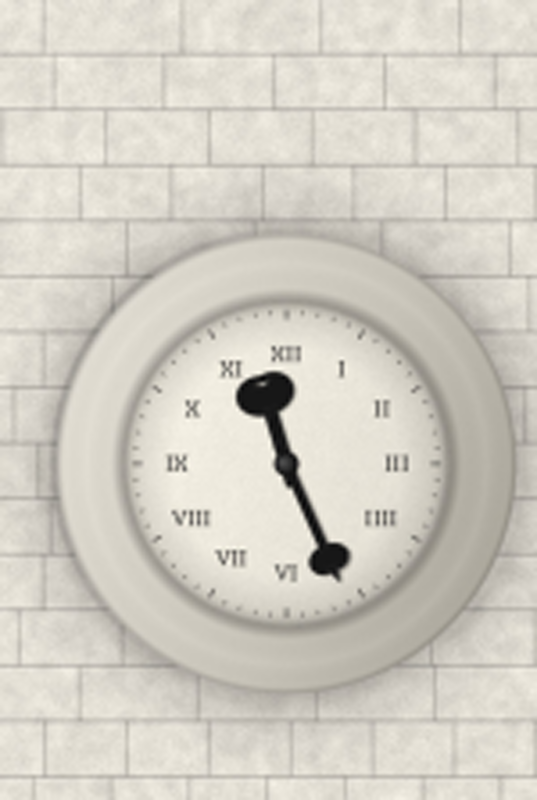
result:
11,26
